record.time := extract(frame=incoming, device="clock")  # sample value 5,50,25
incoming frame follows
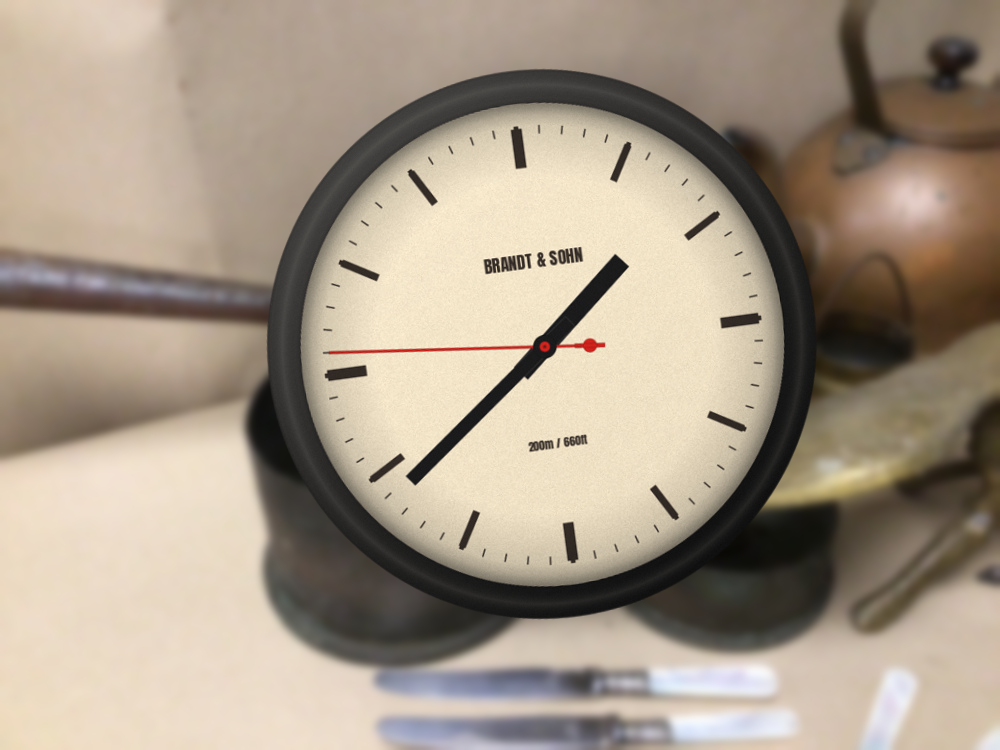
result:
1,38,46
